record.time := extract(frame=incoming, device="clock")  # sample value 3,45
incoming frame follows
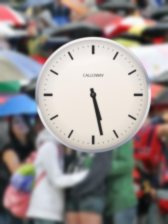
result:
5,28
